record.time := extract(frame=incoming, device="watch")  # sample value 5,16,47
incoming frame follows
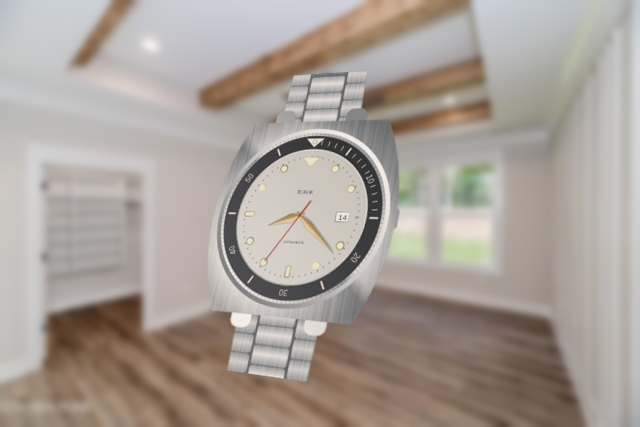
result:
8,21,35
